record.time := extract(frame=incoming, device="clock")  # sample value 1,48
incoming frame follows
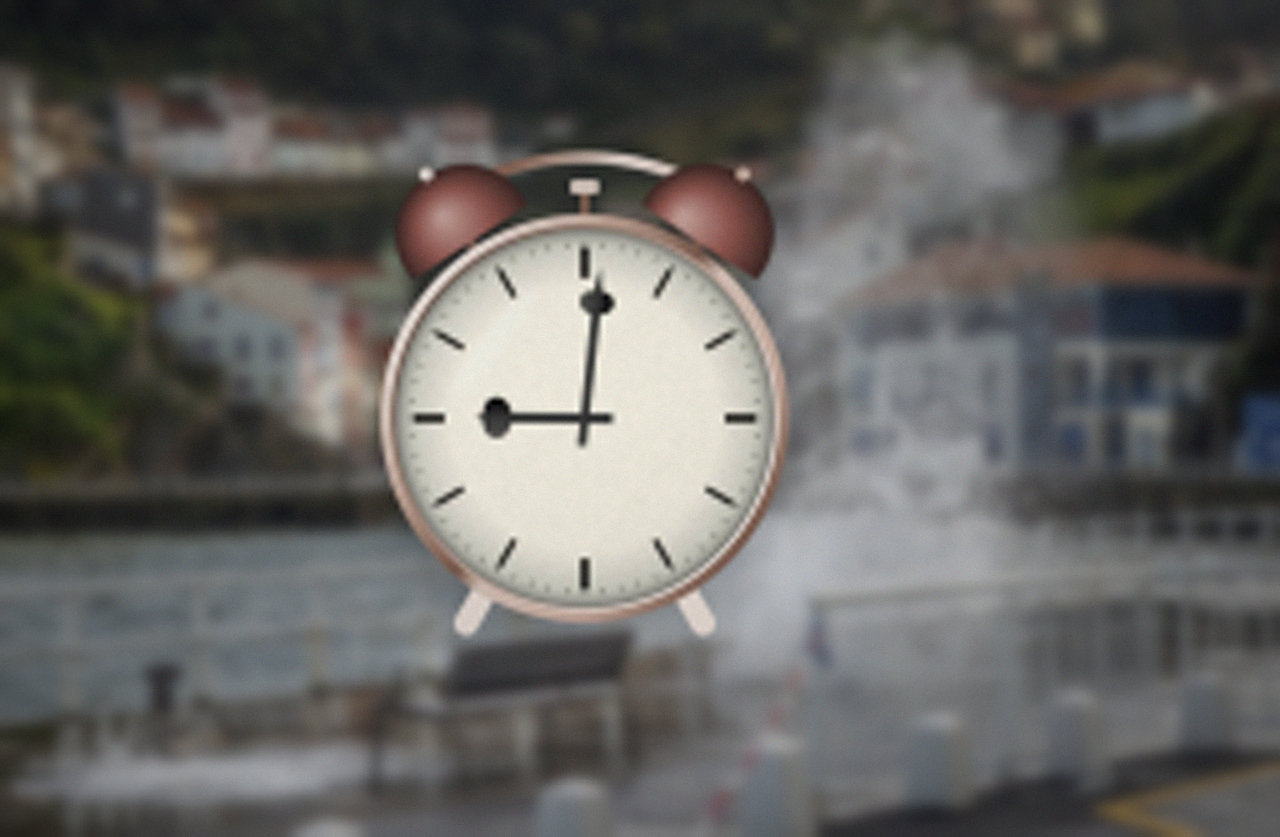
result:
9,01
